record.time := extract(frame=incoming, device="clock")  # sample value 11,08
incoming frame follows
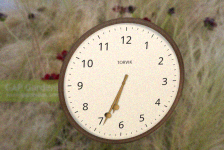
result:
6,34
